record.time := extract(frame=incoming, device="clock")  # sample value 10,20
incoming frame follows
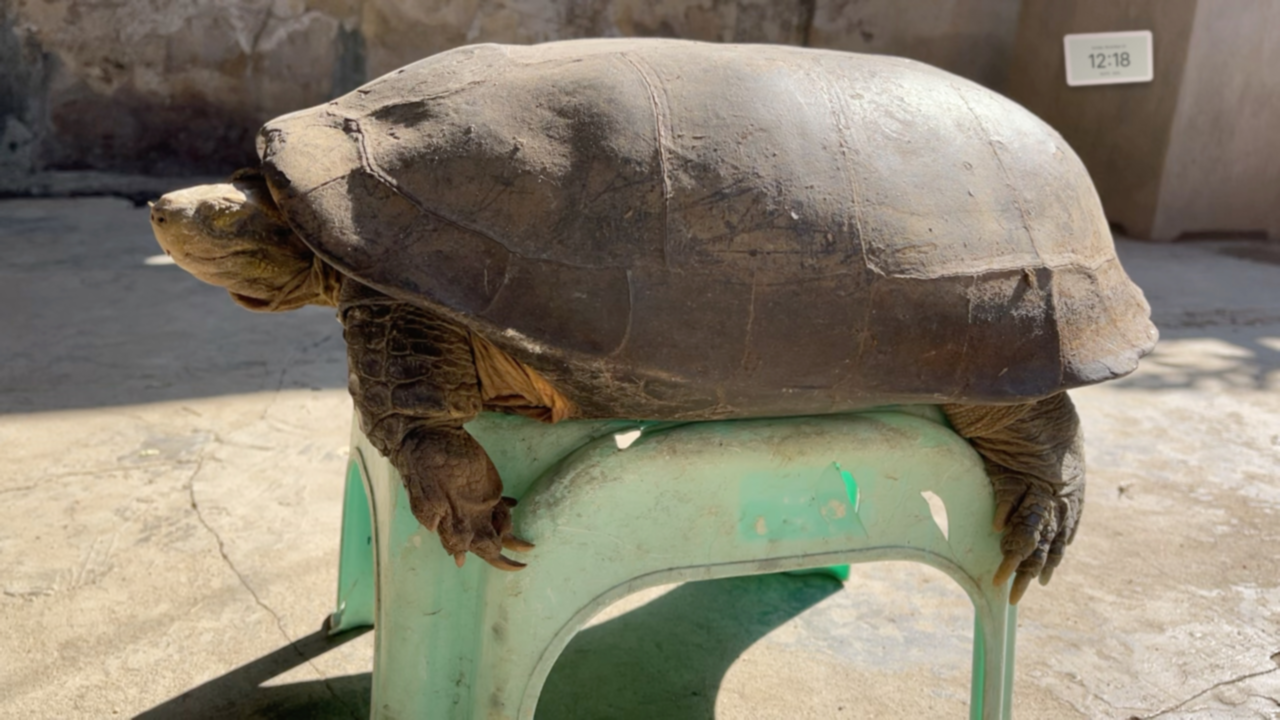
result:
12,18
